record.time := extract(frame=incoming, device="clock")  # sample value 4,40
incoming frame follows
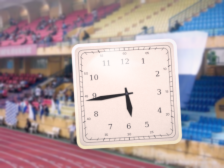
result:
5,44
